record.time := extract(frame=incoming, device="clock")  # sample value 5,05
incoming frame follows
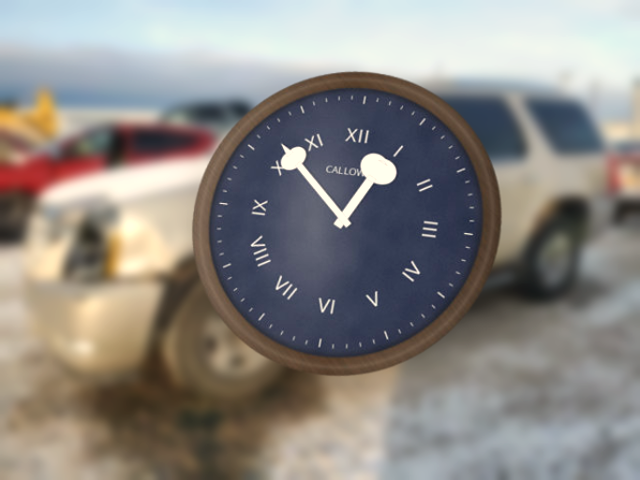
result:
12,52
